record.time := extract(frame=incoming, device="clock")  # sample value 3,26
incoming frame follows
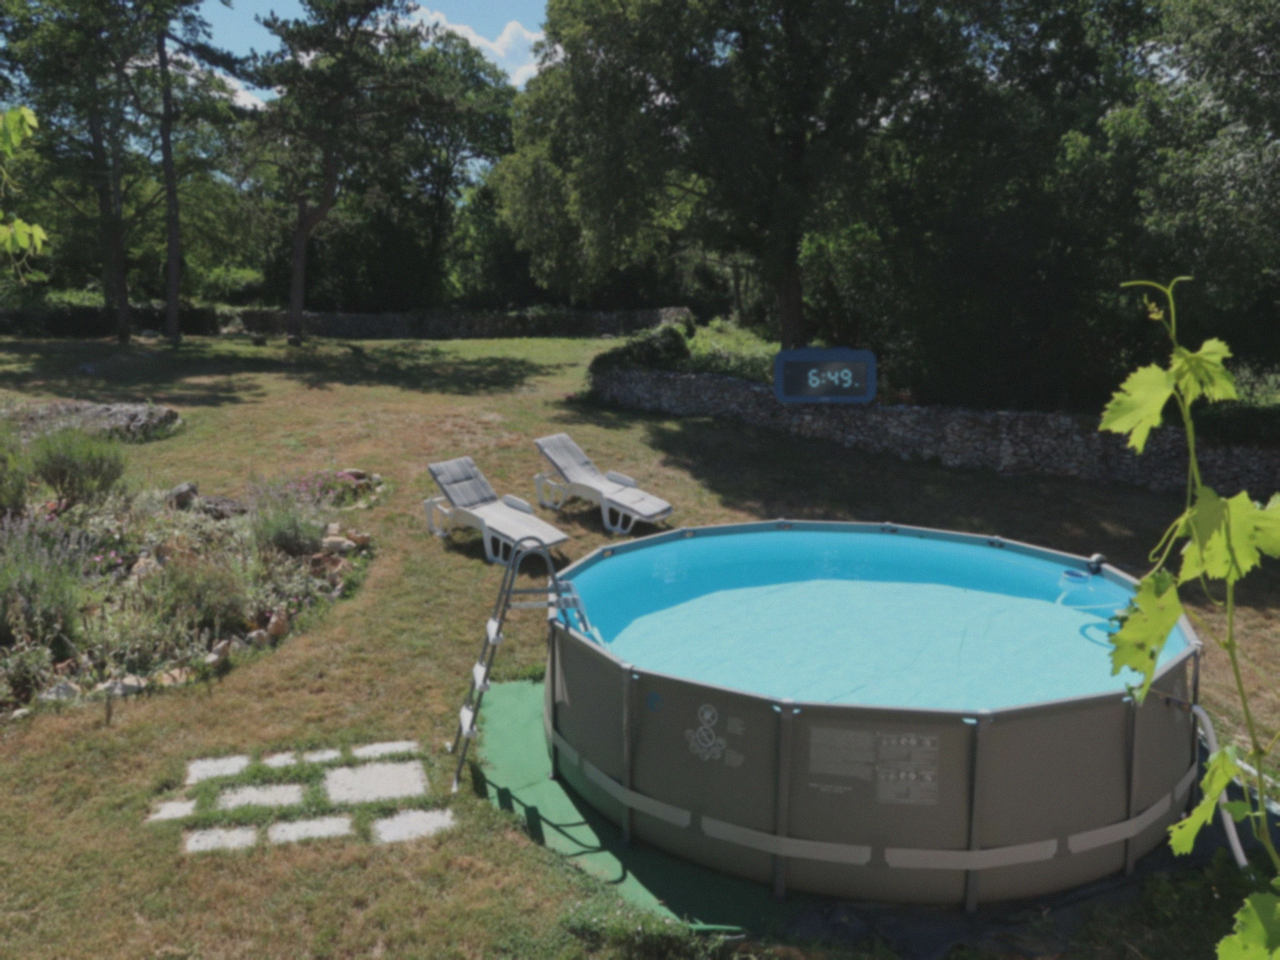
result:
6,49
